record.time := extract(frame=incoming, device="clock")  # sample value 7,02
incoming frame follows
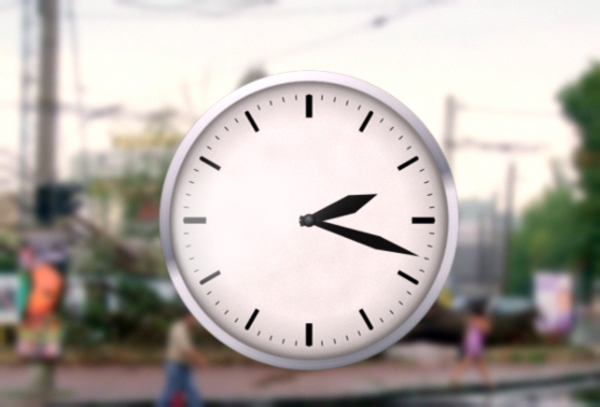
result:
2,18
